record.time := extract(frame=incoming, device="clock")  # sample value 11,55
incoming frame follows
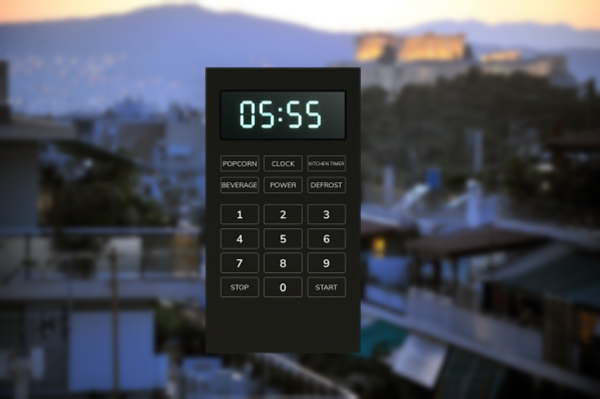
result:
5,55
